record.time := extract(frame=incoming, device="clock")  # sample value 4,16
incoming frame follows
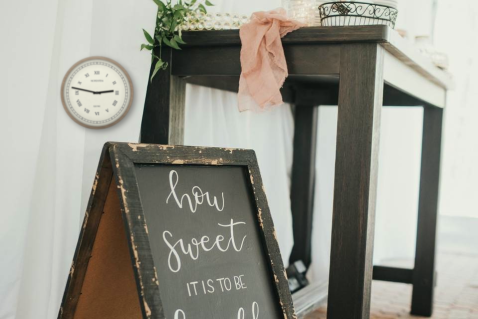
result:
2,47
